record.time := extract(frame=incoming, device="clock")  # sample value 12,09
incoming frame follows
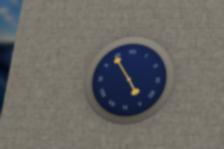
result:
4,54
